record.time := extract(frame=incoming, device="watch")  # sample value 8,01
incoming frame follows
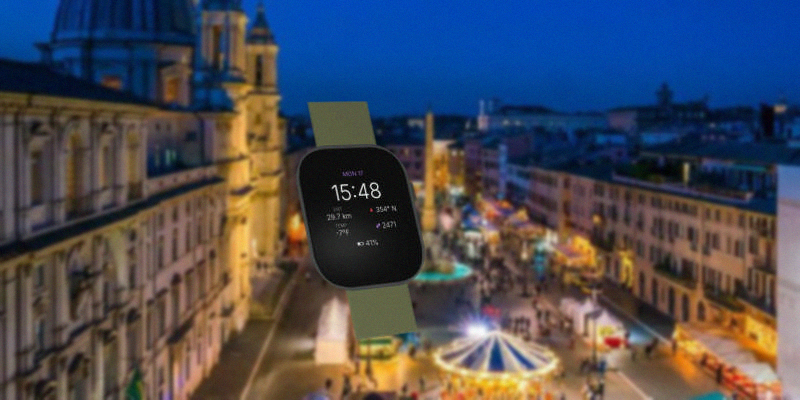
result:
15,48
